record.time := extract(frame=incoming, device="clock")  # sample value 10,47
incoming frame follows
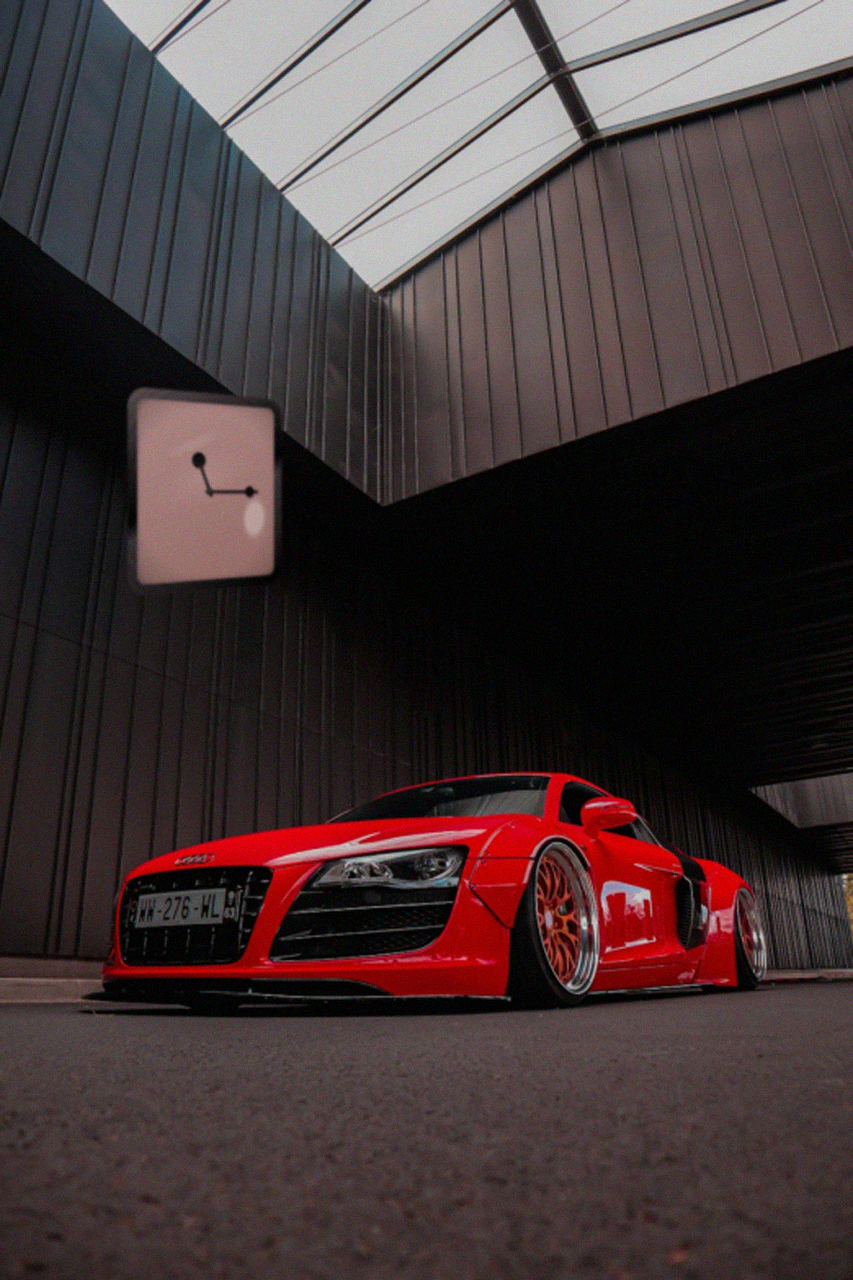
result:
11,15
